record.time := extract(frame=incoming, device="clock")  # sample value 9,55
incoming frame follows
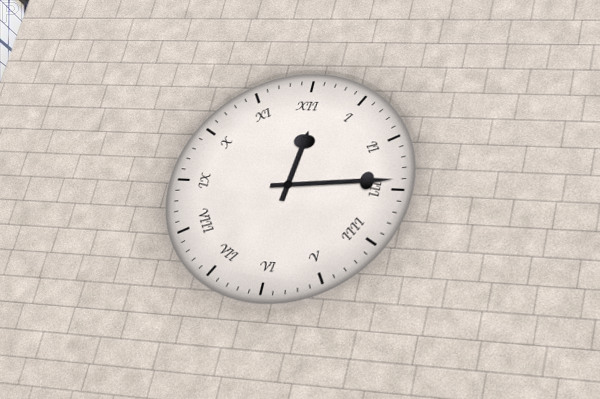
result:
12,14
